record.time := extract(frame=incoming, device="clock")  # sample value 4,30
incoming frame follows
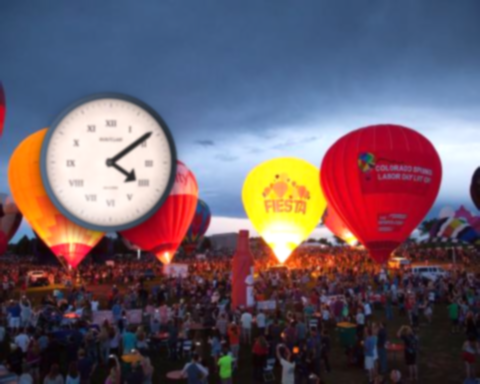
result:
4,09
